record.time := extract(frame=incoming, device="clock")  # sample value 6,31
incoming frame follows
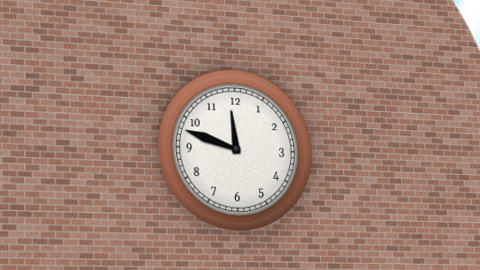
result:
11,48
